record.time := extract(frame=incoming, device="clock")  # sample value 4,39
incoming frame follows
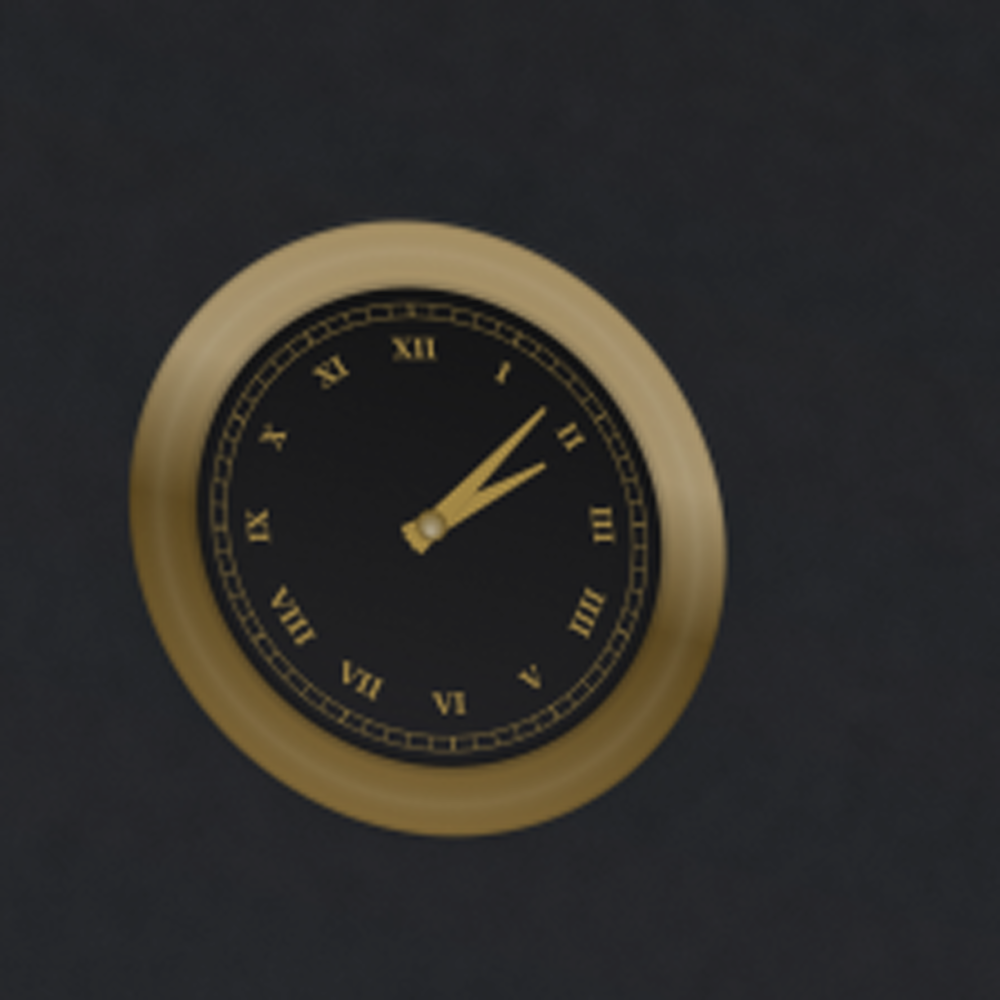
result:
2,08
